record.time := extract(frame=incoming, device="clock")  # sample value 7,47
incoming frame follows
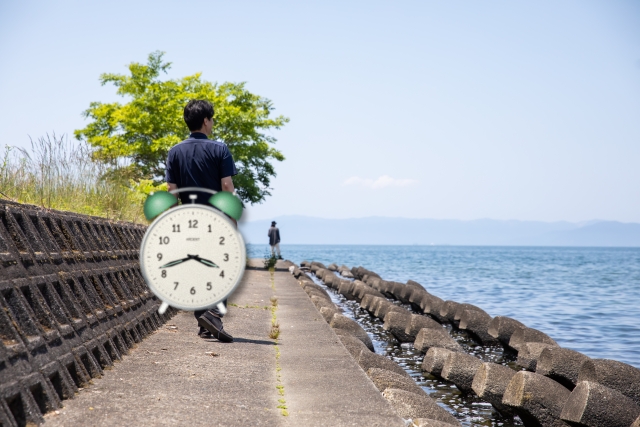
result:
3,42
